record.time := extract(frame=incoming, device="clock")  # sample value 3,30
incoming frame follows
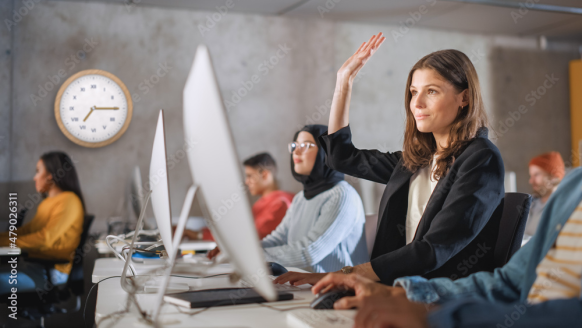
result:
7,15
